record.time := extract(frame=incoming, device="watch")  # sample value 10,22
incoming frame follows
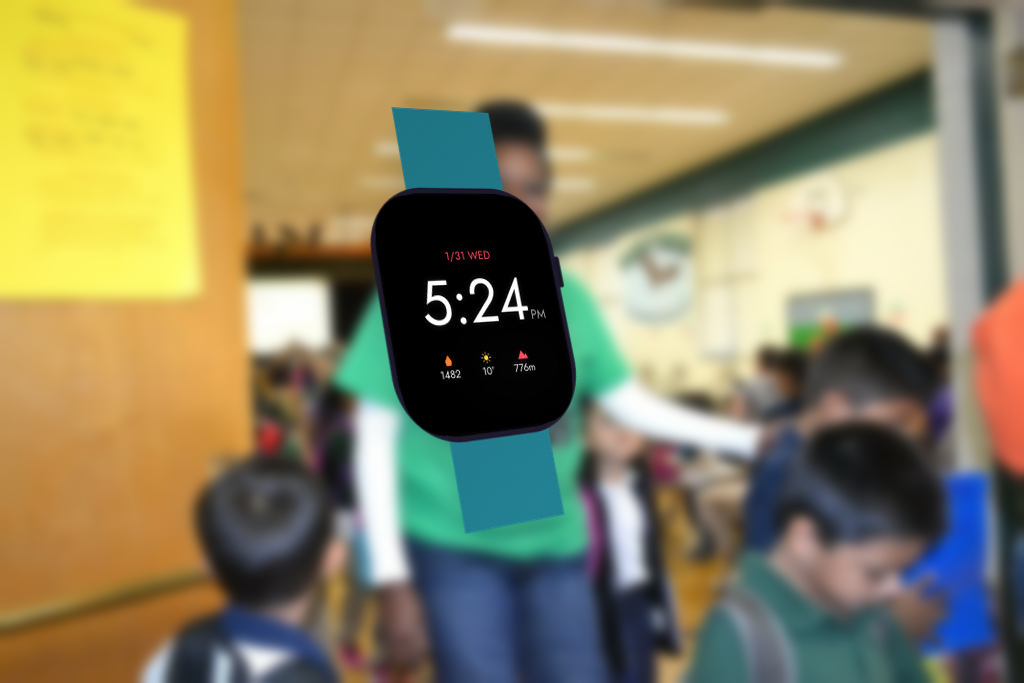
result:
5,24
